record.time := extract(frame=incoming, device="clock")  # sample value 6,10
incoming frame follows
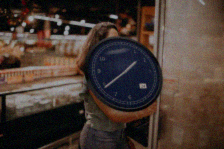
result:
1,39
